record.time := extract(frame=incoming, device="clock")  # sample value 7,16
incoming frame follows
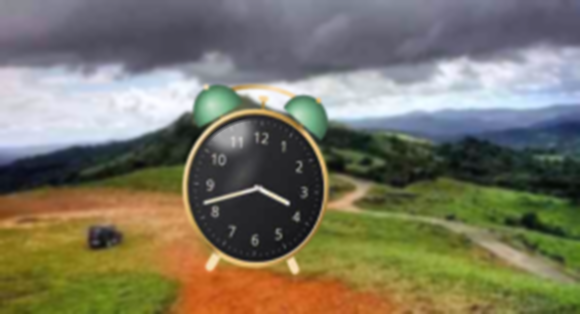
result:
3,42
